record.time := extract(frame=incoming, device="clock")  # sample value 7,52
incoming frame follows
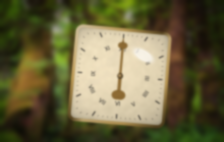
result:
6,00
